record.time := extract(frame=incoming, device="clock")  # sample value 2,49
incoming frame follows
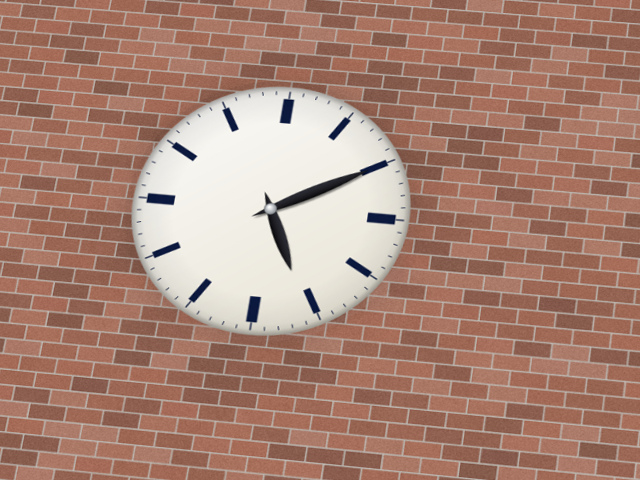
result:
5,10
